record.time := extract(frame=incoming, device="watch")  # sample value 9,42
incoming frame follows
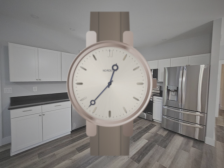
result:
12,37
